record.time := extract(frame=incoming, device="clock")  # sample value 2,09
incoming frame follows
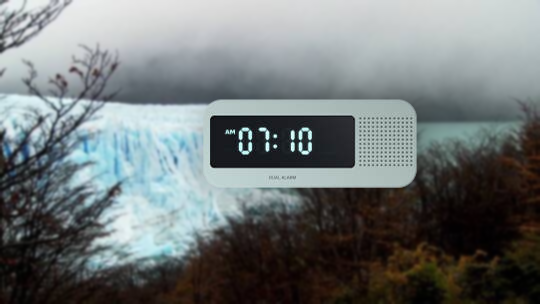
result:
7,10
